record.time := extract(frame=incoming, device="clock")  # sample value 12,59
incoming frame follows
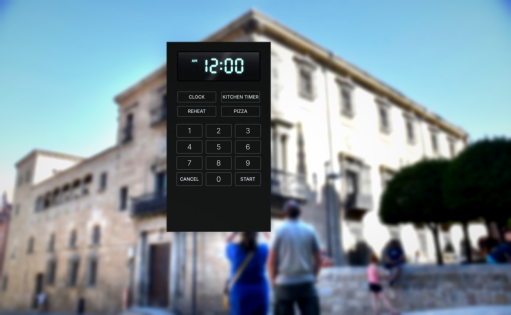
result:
12,00
